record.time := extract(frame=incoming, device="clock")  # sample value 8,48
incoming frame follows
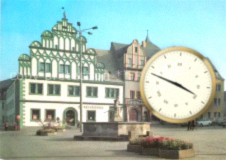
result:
3,48
